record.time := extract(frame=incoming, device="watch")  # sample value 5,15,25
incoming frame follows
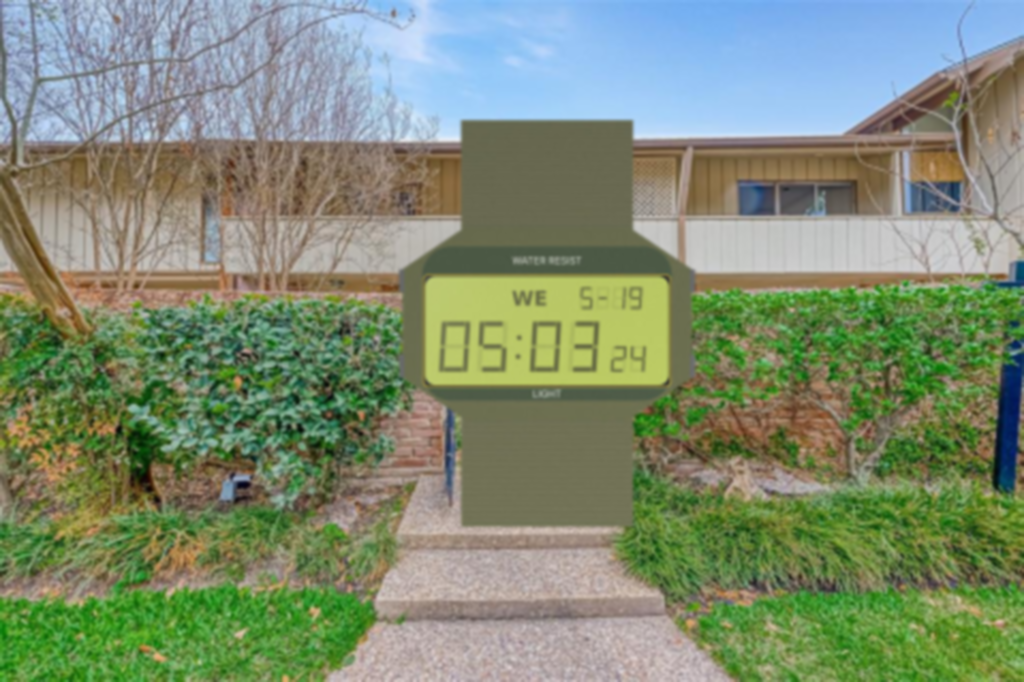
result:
5,03,24
